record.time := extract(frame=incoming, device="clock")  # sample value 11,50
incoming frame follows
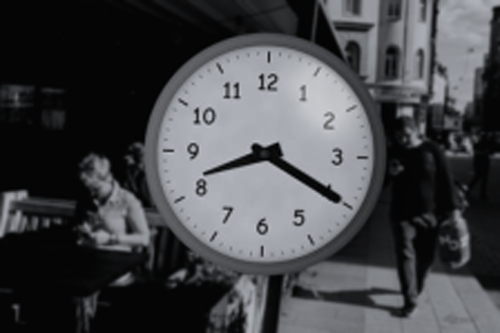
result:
8,20
